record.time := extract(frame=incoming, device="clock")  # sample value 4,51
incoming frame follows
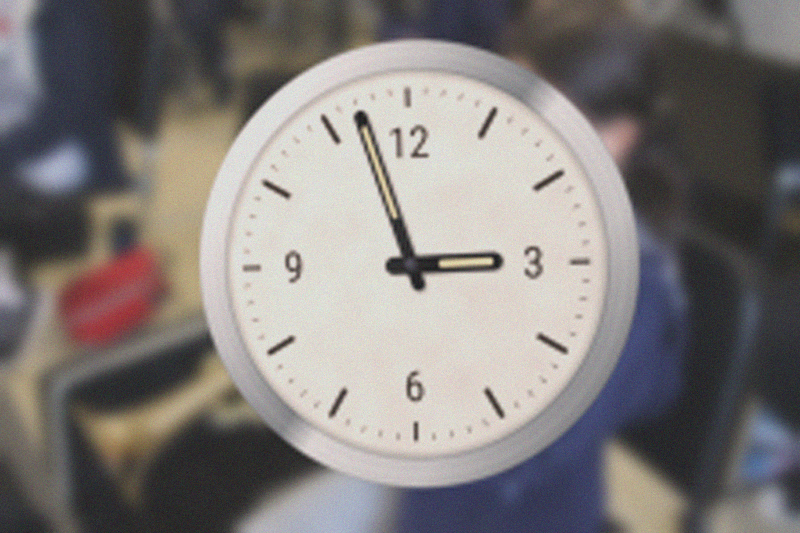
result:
2,57
